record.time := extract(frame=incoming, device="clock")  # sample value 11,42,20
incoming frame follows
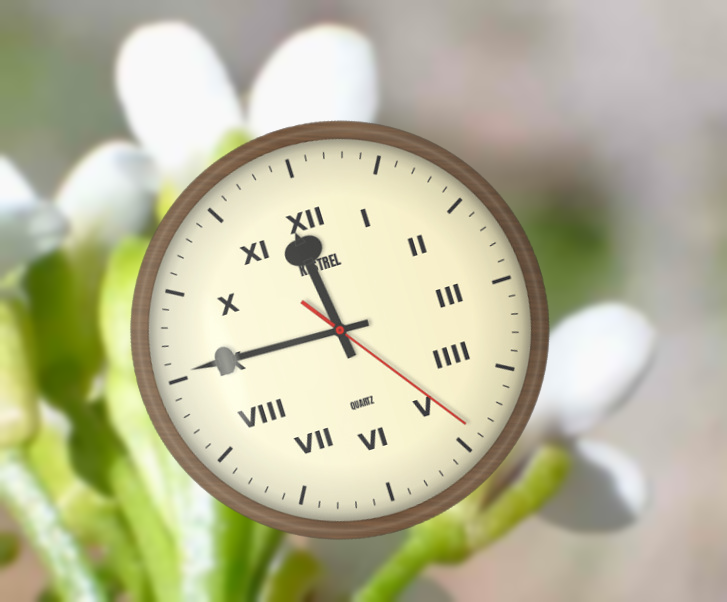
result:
11,45,24
